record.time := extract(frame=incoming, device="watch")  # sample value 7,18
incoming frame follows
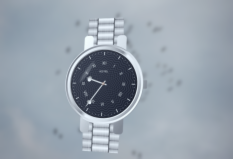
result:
9,36
